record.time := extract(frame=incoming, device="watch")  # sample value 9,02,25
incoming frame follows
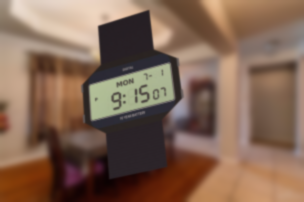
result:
9,15,07
